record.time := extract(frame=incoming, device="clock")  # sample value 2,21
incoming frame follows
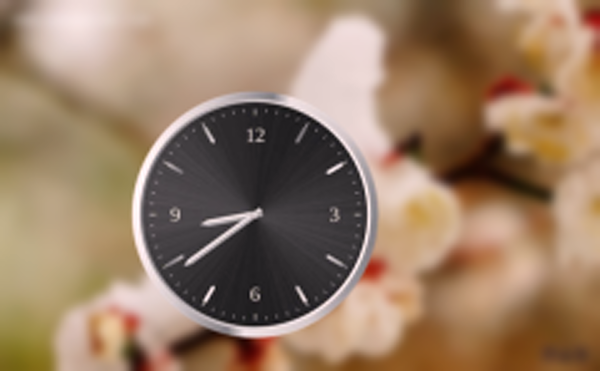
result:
8,39
